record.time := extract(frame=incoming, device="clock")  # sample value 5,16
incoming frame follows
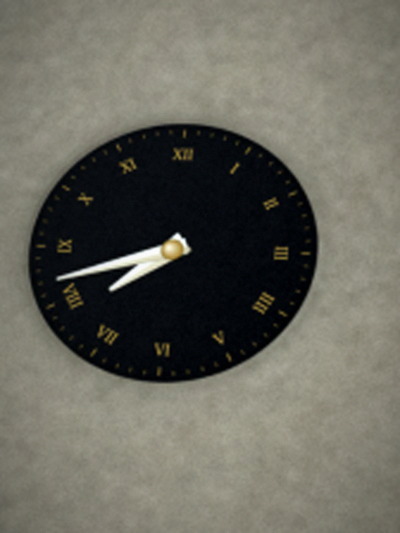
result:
7,42
